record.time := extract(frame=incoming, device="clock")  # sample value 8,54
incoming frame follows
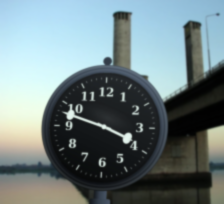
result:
3,48
